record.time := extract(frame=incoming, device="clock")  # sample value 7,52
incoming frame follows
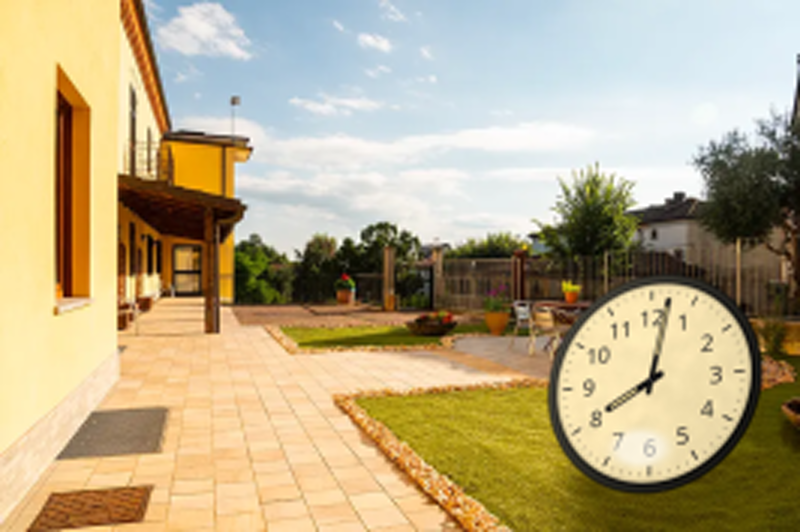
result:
8,02
